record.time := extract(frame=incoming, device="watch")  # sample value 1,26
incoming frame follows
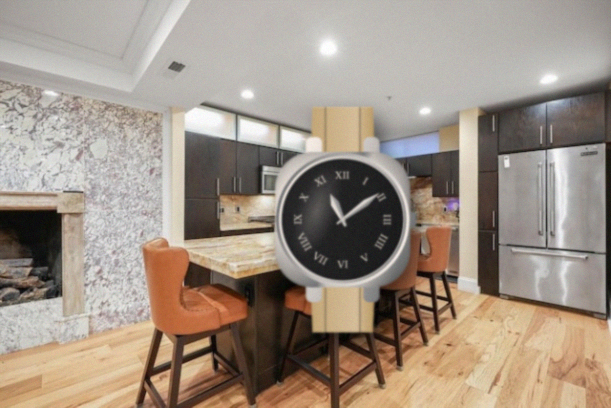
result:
11,09
